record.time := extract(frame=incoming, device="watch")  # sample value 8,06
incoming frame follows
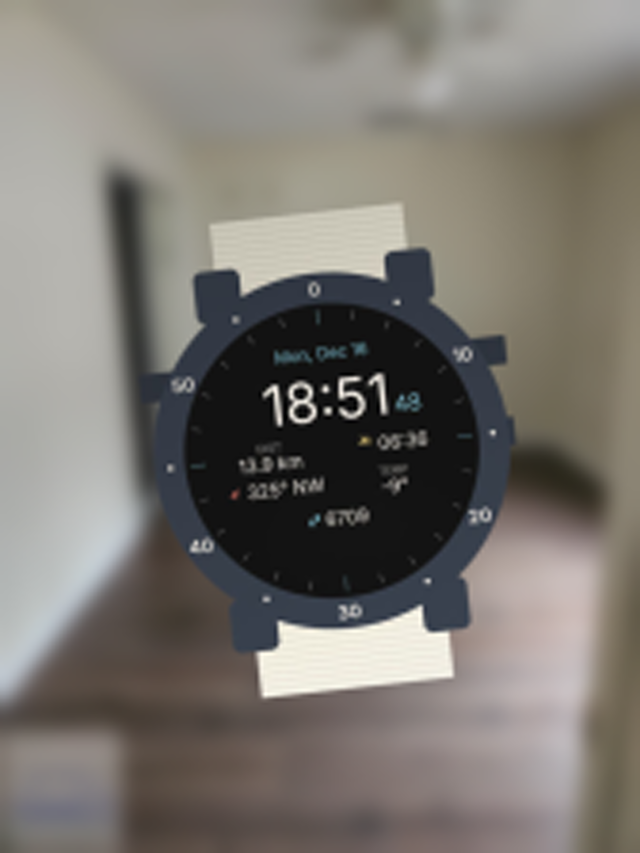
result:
18,51
